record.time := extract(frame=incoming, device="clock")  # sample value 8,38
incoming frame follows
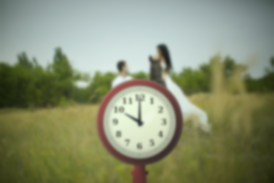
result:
10,00
